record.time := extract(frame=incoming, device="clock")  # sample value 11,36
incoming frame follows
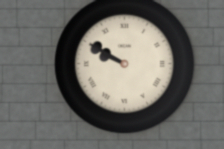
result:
9,50
